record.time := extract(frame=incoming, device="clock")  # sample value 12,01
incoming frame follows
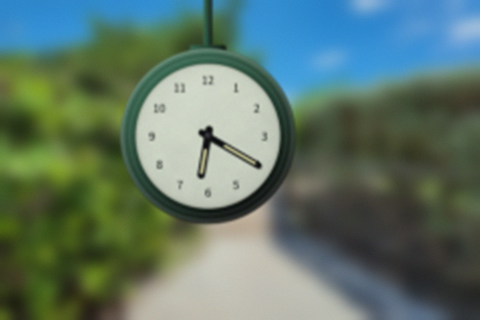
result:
6,20
